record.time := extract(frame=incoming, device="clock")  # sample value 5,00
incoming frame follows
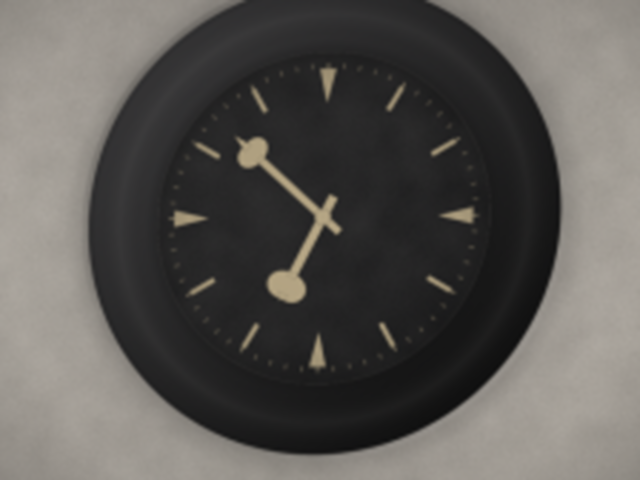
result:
6,52
